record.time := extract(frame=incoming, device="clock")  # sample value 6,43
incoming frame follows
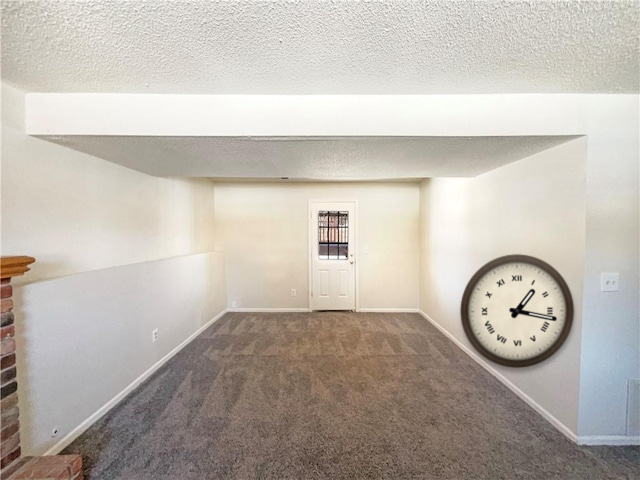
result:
1,17
